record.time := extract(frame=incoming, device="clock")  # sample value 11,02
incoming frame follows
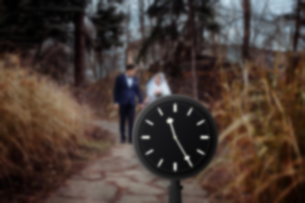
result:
11,25
